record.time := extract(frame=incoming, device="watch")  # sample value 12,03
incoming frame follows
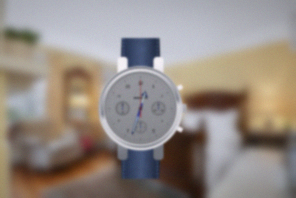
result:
12,33
